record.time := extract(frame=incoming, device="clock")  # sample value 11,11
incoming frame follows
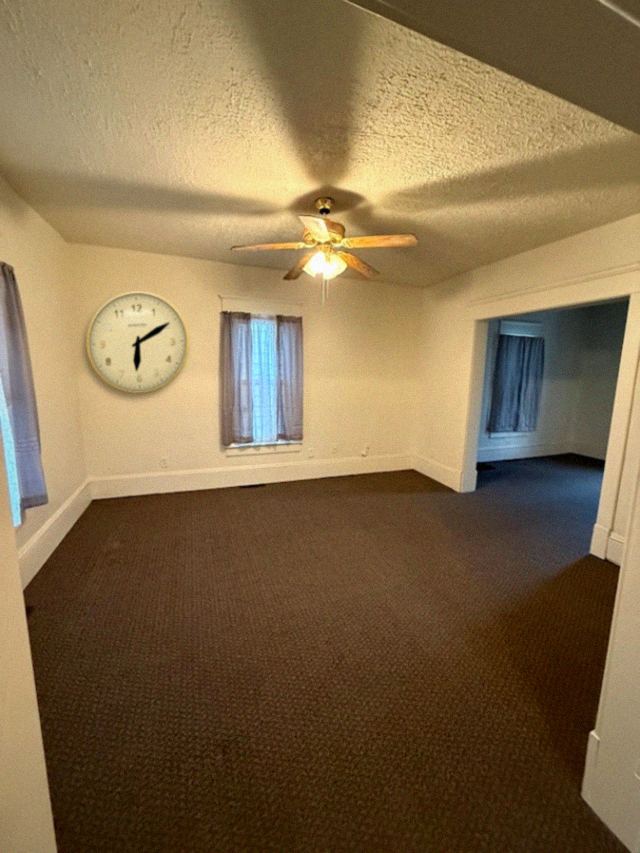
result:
6,10
